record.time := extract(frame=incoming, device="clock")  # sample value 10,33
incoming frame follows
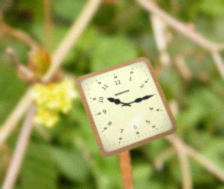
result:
10,15
